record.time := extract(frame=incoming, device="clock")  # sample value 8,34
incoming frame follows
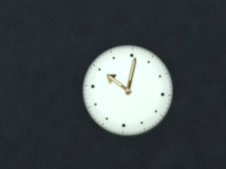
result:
10,01
